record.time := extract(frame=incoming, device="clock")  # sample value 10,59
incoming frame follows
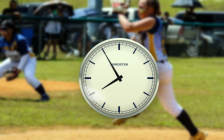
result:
7,55
